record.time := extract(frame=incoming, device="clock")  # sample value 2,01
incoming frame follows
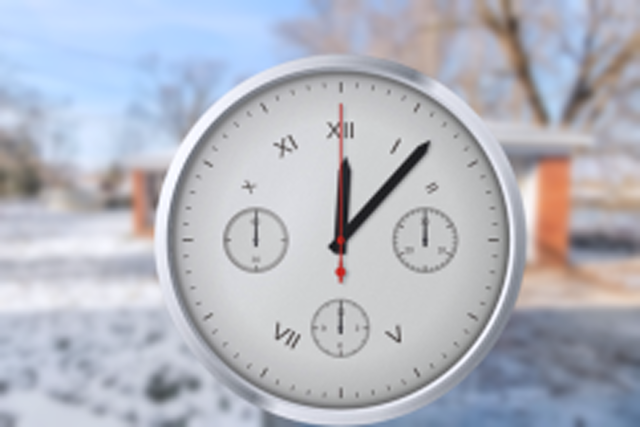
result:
12,07
